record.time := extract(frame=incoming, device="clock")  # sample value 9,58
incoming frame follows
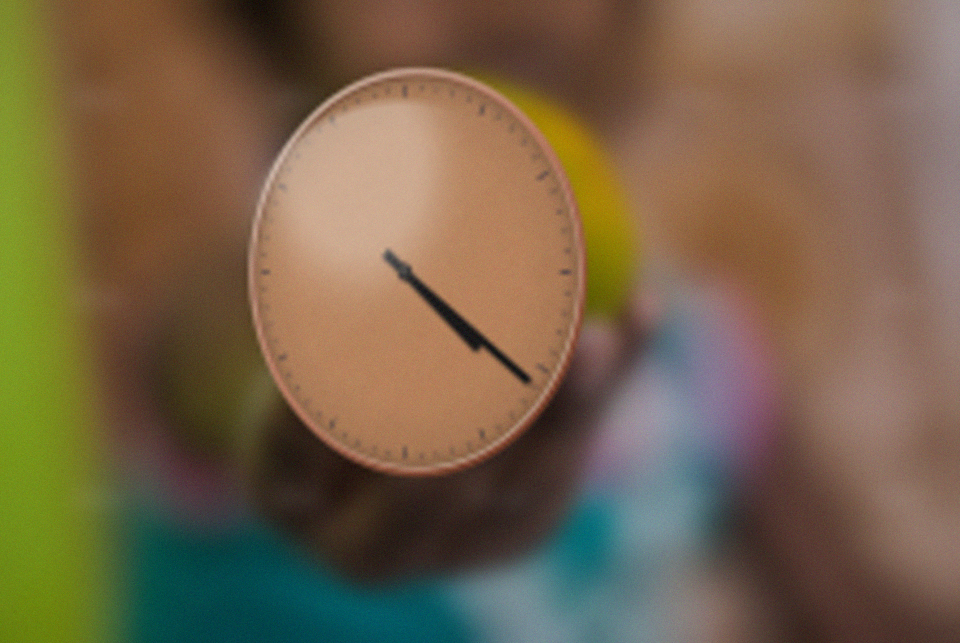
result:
4,21
